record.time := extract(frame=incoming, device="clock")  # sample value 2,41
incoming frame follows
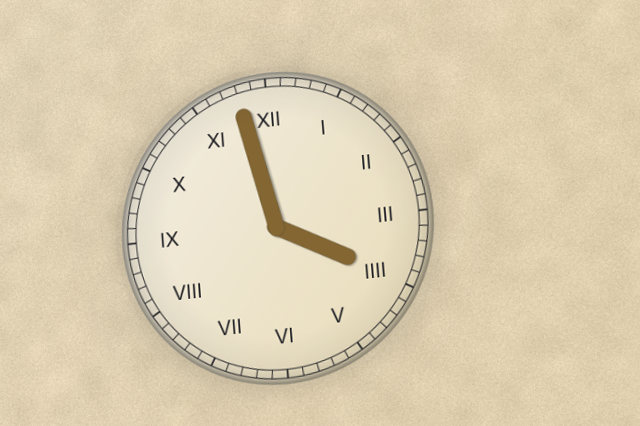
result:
3,58
